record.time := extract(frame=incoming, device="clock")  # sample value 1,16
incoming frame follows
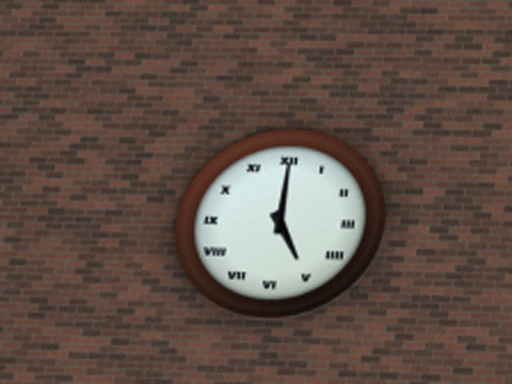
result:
5,00
